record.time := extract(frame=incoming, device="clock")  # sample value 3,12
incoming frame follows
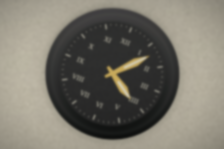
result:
4,07
